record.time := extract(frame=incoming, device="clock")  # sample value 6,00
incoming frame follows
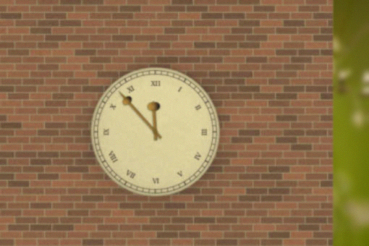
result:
11,53
